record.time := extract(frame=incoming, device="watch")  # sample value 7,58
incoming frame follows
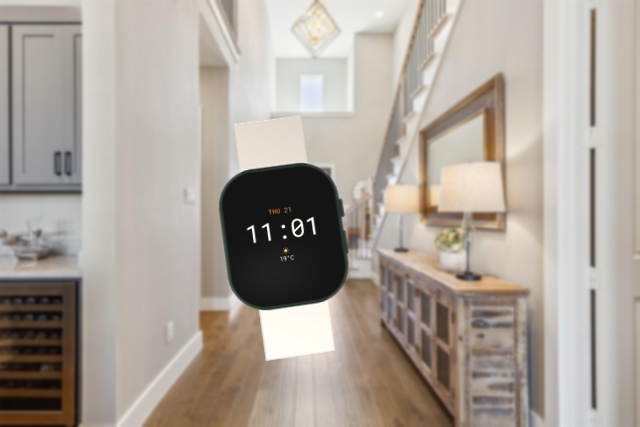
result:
11,01
